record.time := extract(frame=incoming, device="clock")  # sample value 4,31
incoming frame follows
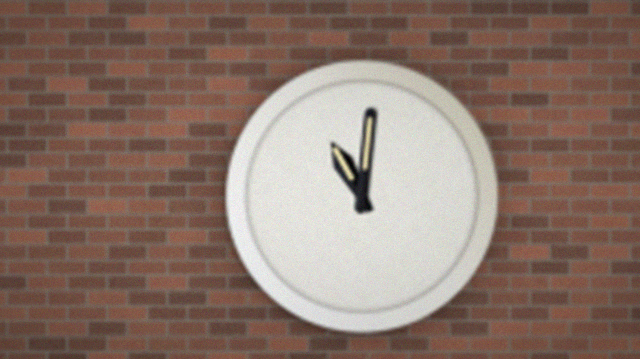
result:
11,01
